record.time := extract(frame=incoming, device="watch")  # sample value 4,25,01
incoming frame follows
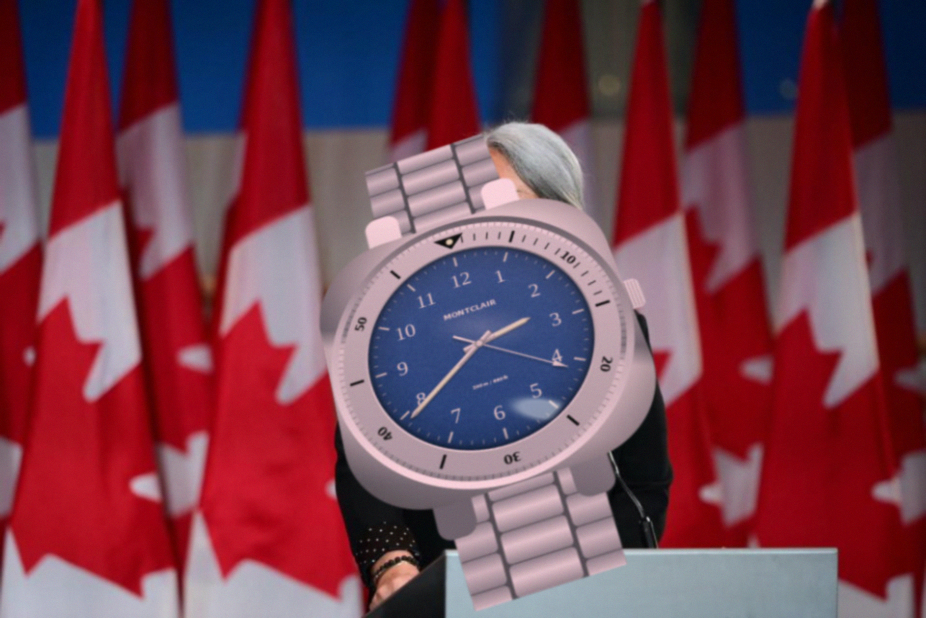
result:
2,39,21
